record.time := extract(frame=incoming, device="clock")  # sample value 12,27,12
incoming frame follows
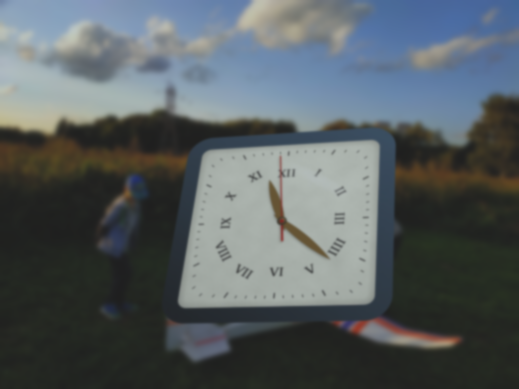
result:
11,21,59
